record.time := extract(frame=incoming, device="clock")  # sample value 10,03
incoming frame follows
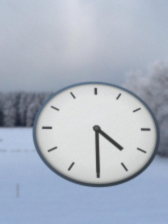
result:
4,30
